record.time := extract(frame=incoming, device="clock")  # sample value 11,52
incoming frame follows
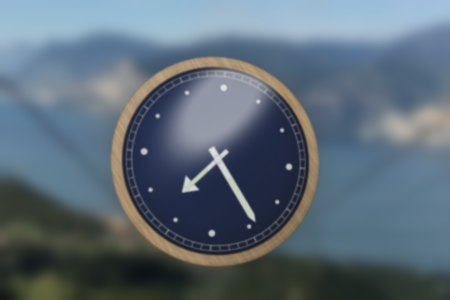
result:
7,24
